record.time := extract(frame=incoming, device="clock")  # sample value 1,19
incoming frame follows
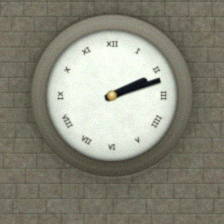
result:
2,12
